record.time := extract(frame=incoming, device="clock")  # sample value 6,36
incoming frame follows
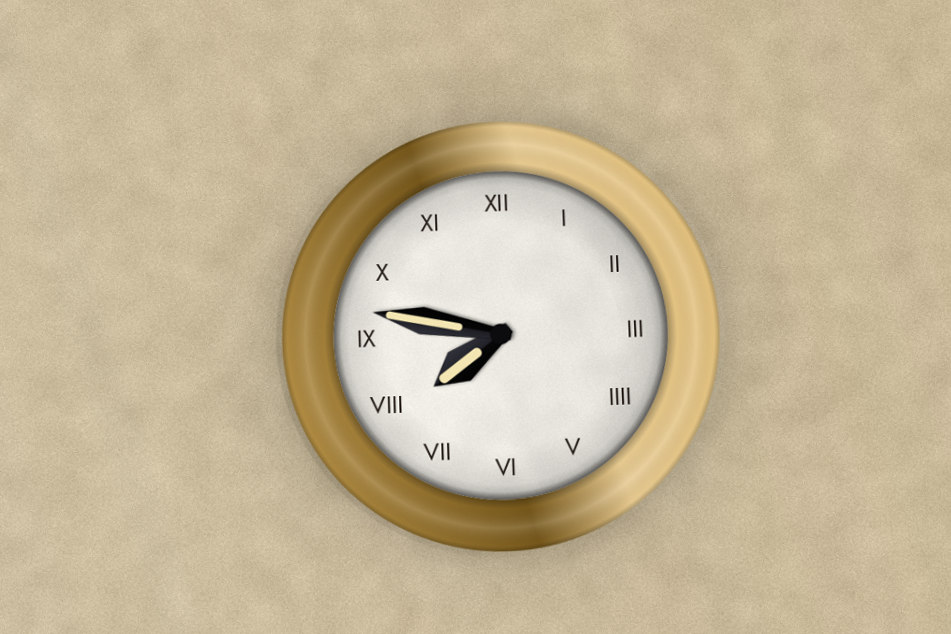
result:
7,47
